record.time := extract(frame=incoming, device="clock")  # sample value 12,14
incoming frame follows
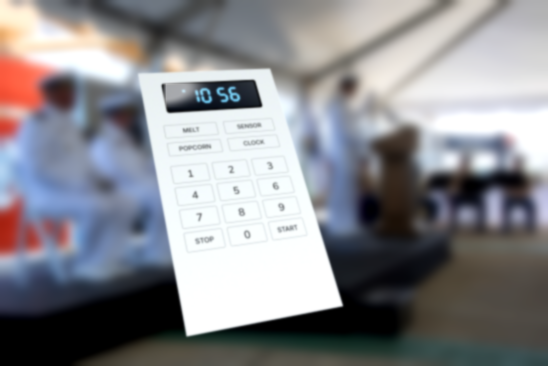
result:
10,56
